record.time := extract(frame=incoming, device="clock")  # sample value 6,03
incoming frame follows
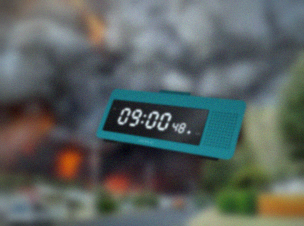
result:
9,00
